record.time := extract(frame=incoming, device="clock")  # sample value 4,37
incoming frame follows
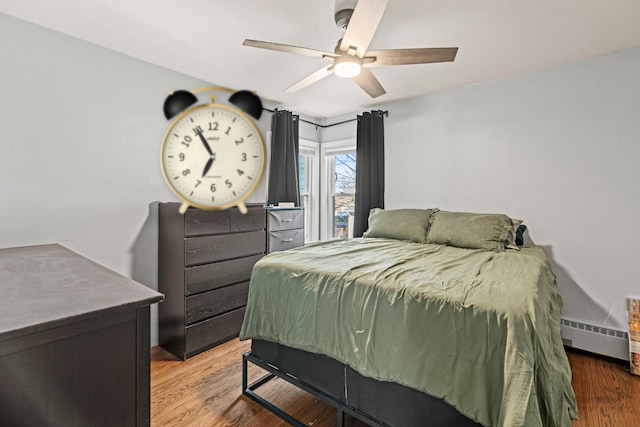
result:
6,55
